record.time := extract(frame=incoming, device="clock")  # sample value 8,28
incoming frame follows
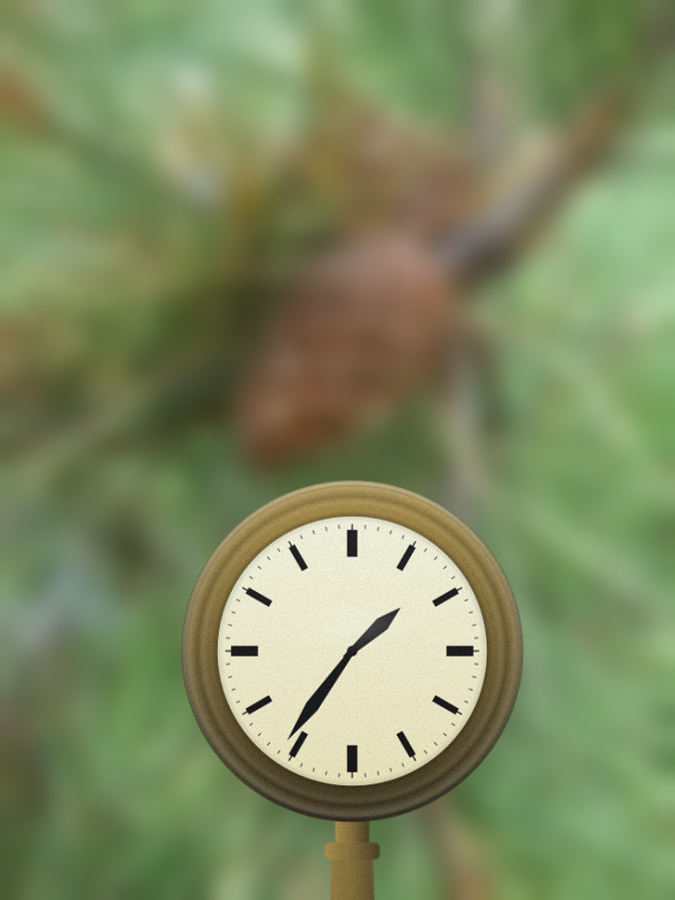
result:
1,36
